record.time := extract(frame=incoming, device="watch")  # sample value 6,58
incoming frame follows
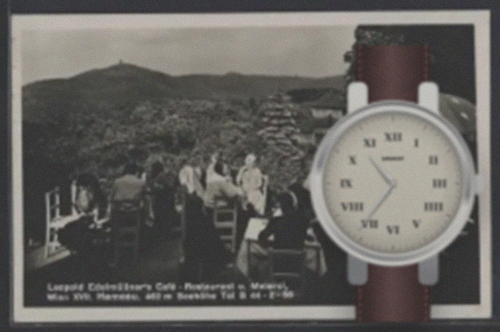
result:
10,36
